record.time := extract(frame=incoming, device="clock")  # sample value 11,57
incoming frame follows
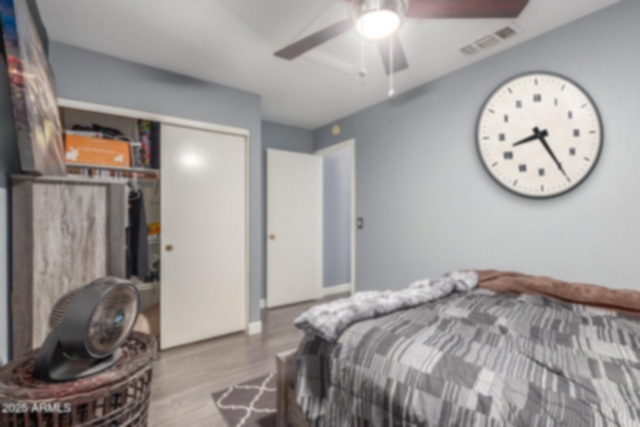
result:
8,25
